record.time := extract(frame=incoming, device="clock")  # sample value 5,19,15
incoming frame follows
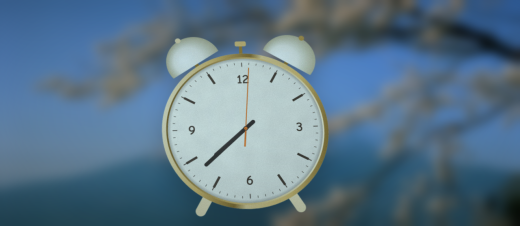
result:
7,38,01
